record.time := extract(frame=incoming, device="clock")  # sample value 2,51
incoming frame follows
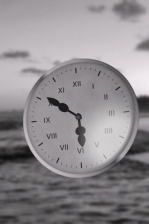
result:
5,51
